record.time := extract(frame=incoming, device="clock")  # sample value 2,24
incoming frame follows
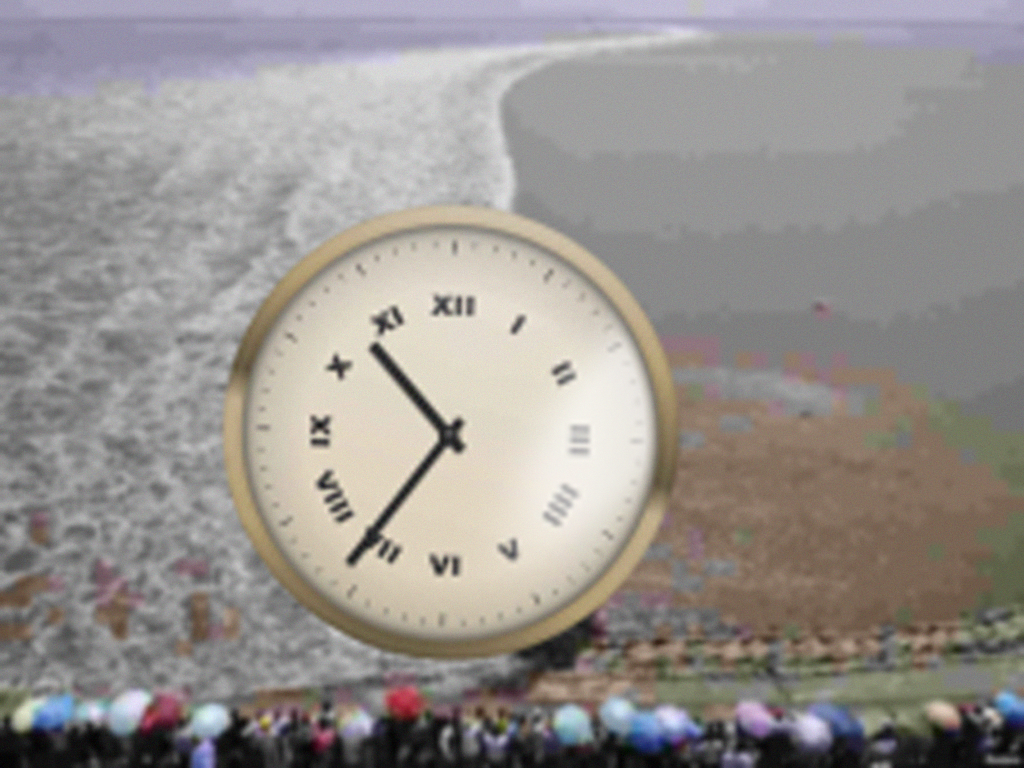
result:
10,36
